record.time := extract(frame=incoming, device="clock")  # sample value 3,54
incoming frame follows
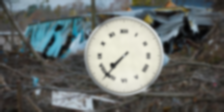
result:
7,37
